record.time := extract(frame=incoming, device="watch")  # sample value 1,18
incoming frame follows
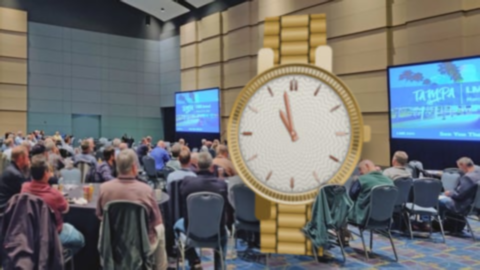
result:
10,58
